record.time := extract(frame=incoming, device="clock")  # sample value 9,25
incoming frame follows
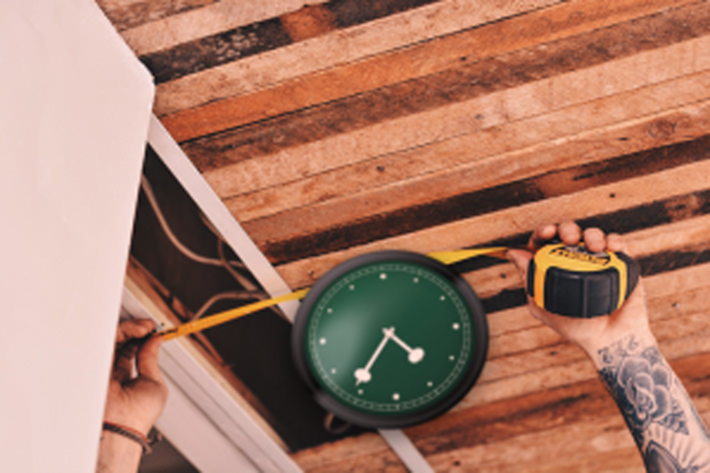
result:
4,36
